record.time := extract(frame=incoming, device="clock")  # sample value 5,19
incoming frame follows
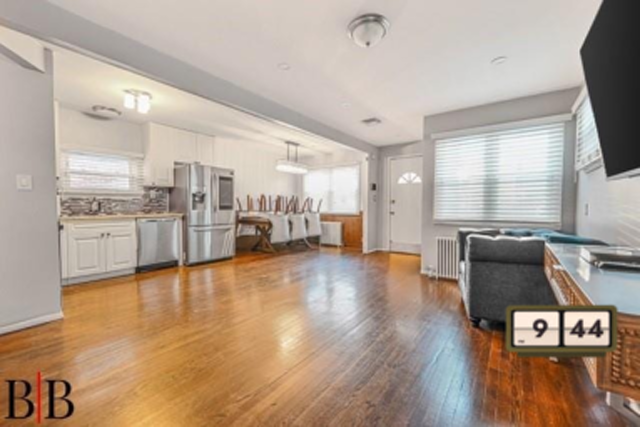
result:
9,44
